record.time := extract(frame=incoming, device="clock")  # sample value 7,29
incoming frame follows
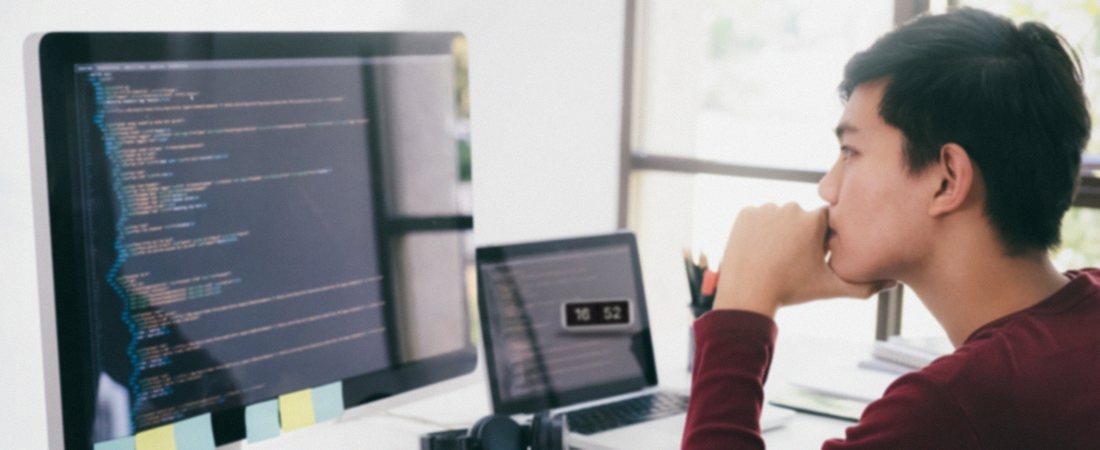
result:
16,52
